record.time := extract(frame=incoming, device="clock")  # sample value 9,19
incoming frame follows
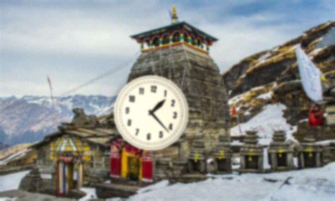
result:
1,22
